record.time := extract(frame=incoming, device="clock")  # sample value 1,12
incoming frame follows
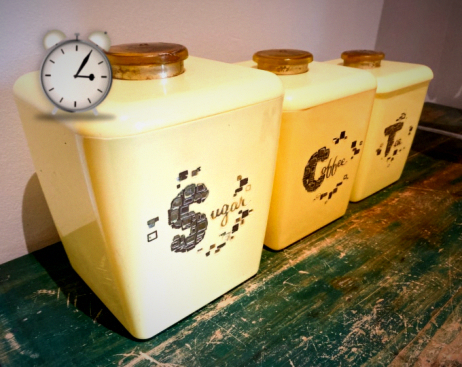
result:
3,05
